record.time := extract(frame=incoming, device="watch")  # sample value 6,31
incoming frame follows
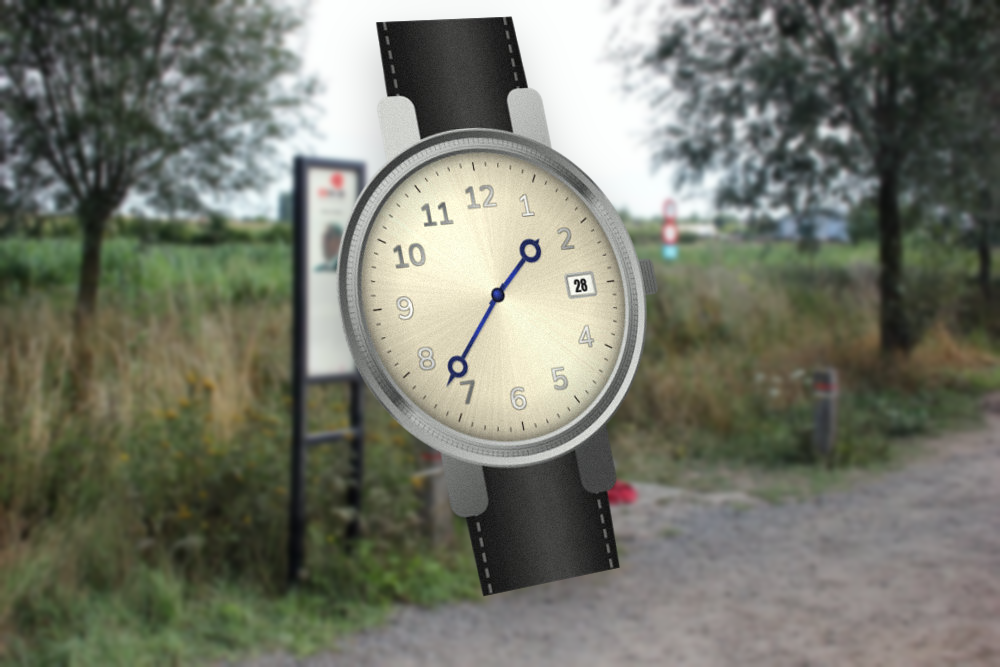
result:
1,37
